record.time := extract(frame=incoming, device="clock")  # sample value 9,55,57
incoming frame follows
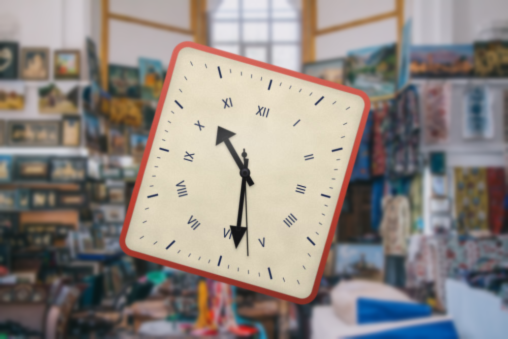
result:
10,28,27
